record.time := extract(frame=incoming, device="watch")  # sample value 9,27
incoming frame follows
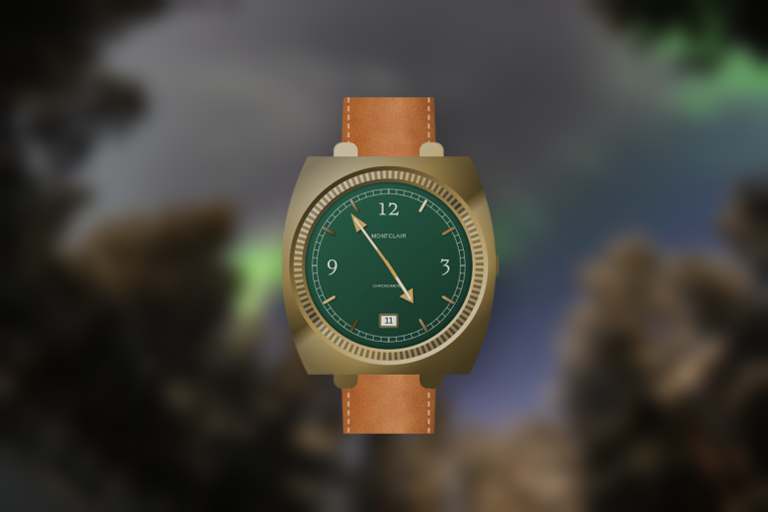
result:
4,54
